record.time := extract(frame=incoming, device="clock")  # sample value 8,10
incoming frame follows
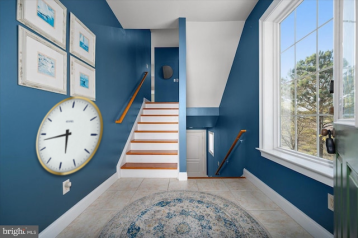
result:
5,43
